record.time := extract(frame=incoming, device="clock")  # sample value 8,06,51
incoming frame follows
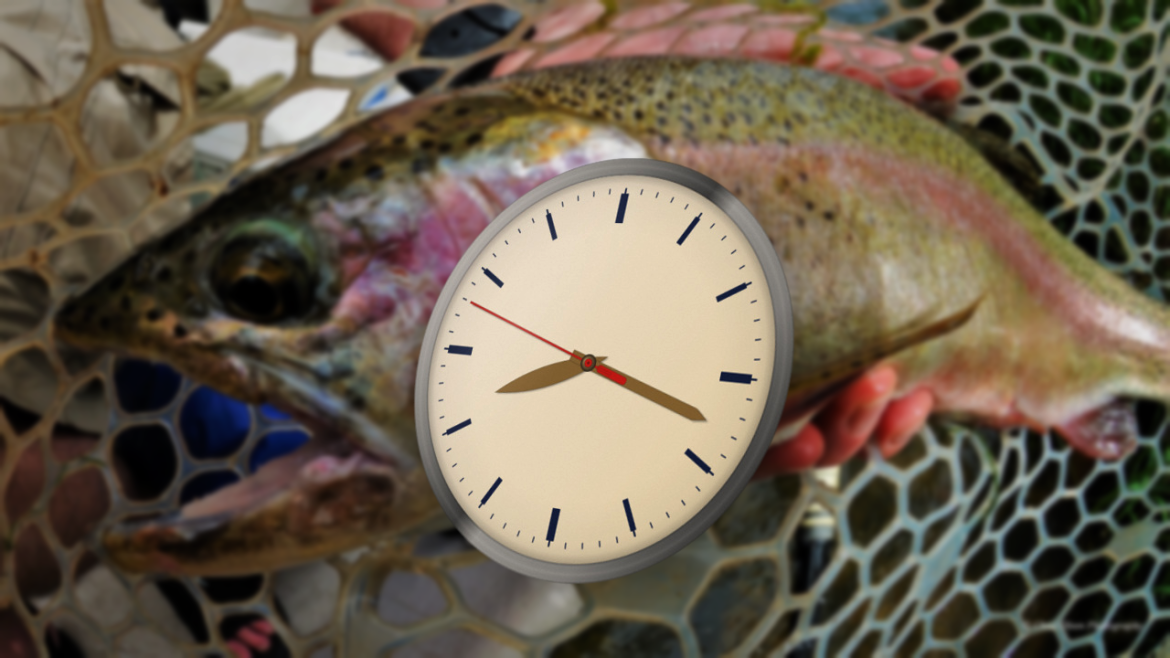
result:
8,17,48
